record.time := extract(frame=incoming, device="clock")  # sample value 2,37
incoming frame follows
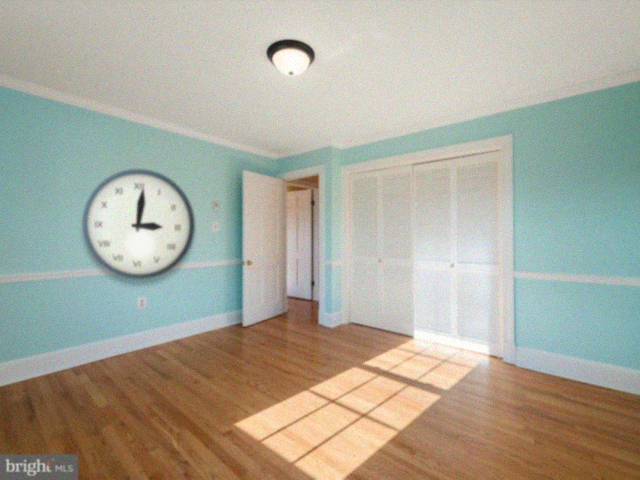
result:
3,01
